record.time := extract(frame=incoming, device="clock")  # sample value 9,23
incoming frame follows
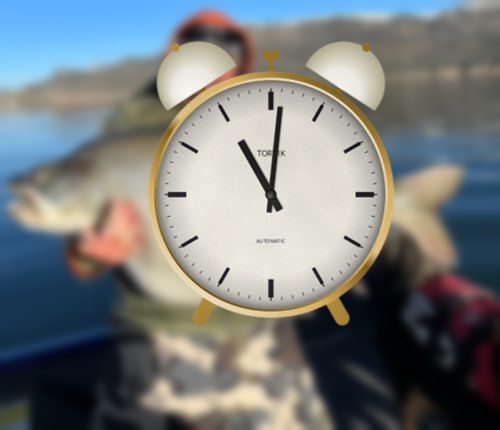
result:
11,01
